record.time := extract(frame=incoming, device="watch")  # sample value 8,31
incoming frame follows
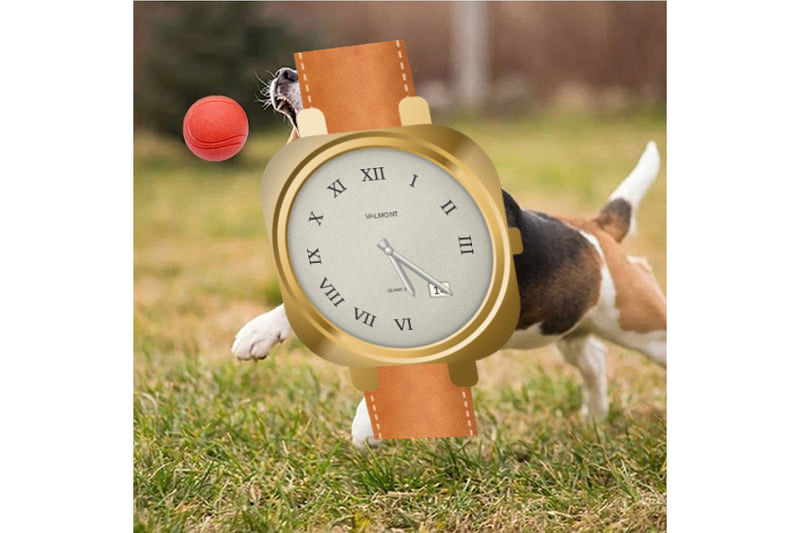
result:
5,22
